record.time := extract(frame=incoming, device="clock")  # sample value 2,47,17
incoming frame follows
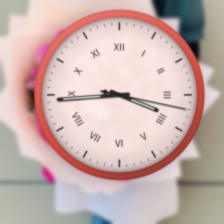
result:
3,44,17
